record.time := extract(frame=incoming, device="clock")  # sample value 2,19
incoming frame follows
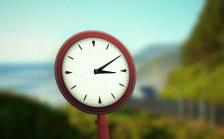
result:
3,10
